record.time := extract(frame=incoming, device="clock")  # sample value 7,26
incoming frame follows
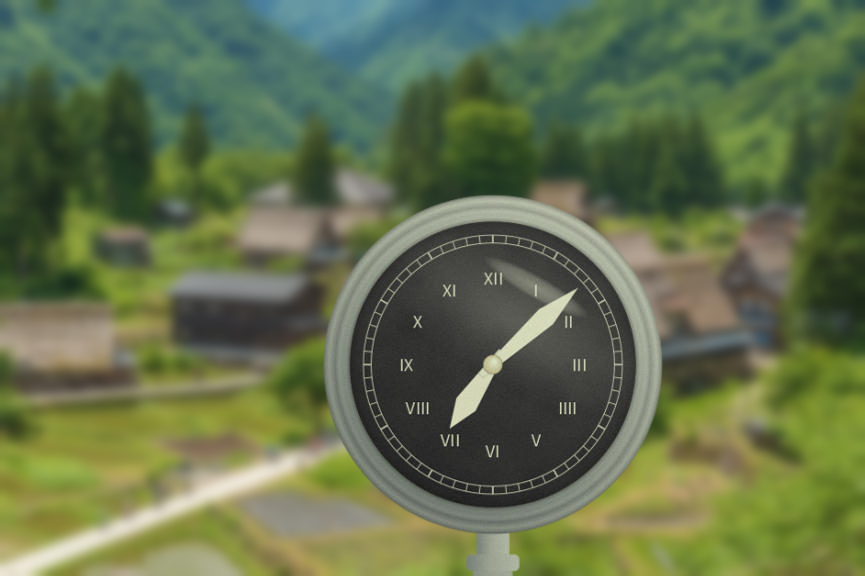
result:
7,08
